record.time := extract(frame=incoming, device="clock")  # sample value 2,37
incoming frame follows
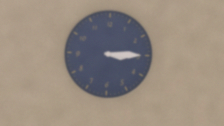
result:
3,15
